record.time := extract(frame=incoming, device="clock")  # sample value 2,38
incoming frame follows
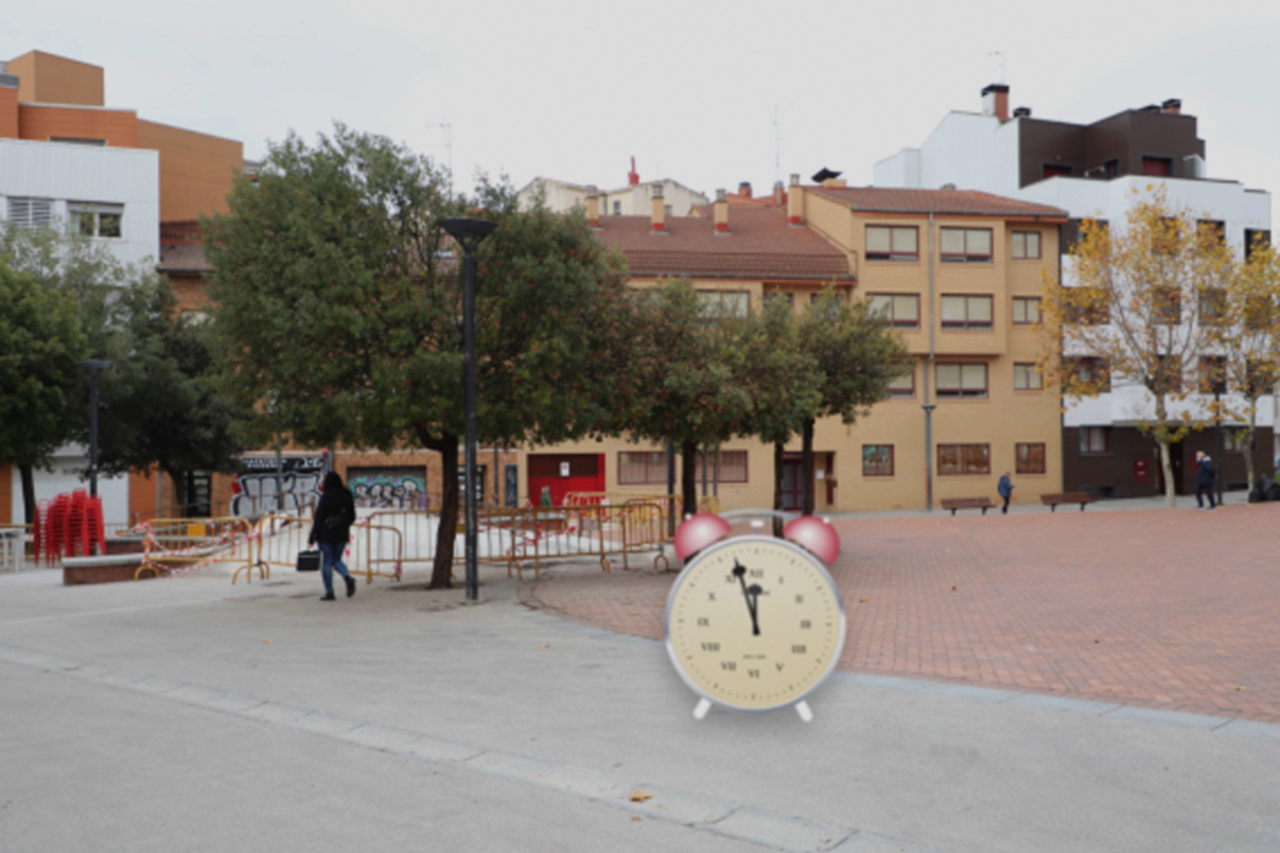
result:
11,57
